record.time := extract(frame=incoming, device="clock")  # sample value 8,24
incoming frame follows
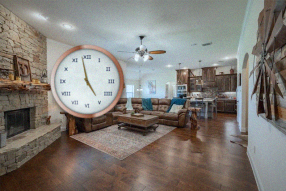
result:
4,58
